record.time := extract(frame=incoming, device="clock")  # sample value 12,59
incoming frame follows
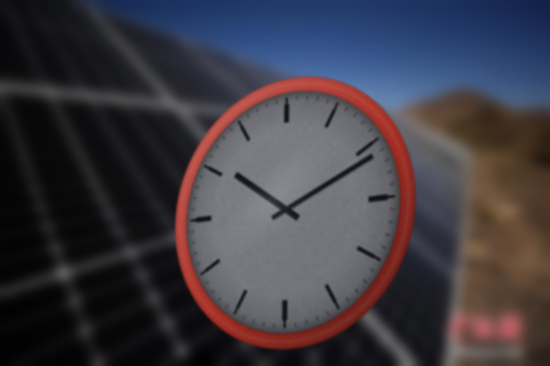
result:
10,11
